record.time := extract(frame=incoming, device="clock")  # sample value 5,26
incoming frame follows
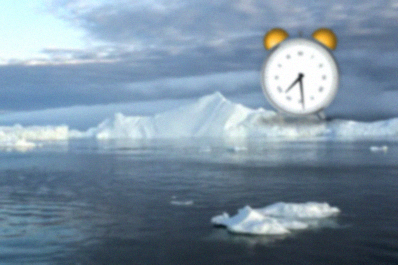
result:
7,29
